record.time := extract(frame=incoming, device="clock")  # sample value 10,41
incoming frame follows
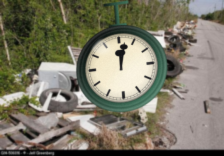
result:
12,02
